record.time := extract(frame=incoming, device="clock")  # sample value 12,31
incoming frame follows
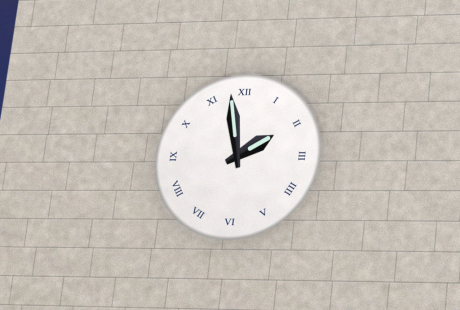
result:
1,58
